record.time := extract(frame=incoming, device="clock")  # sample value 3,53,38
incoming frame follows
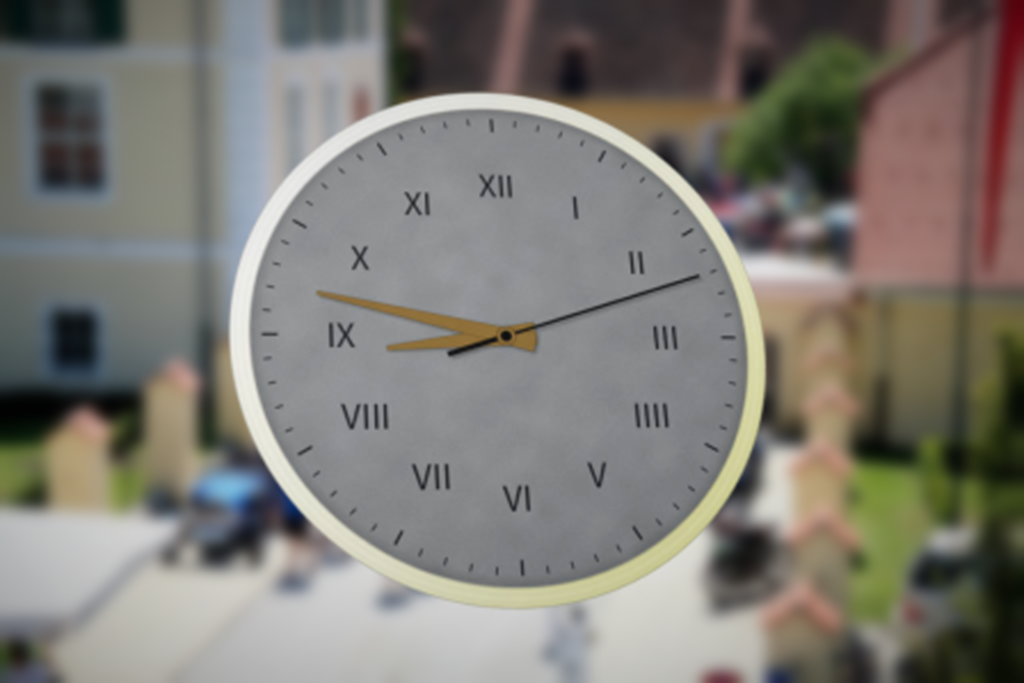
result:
8,47,12
